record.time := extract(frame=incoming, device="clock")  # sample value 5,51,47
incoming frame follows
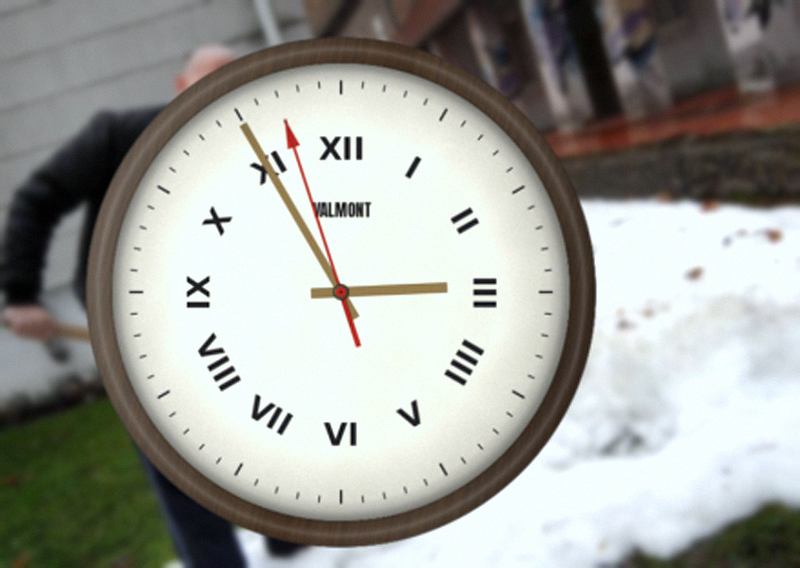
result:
2,54,57
